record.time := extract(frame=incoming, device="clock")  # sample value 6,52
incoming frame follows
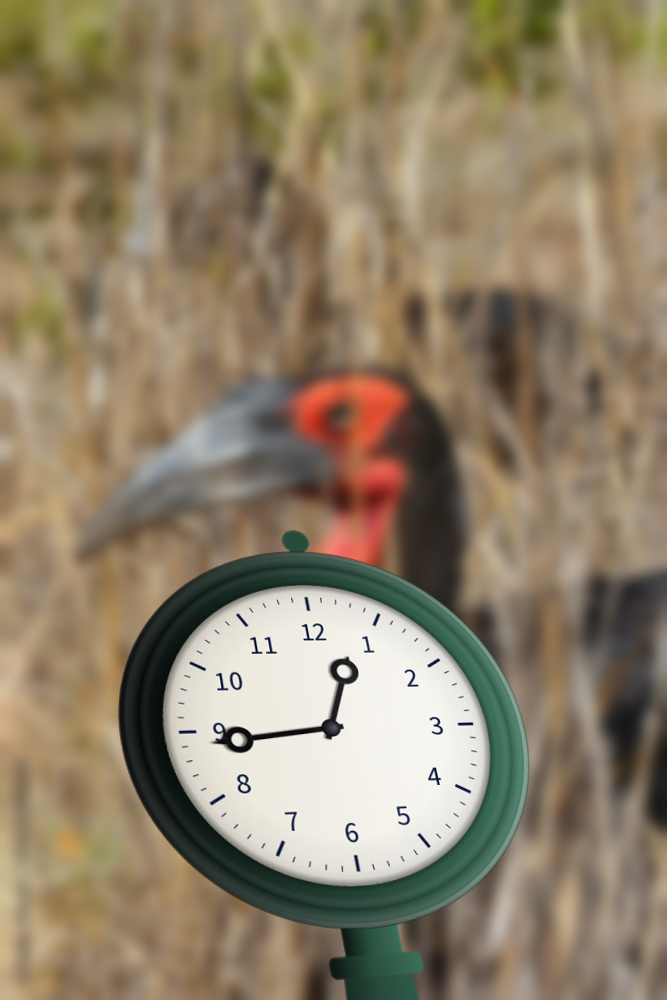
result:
12,44
